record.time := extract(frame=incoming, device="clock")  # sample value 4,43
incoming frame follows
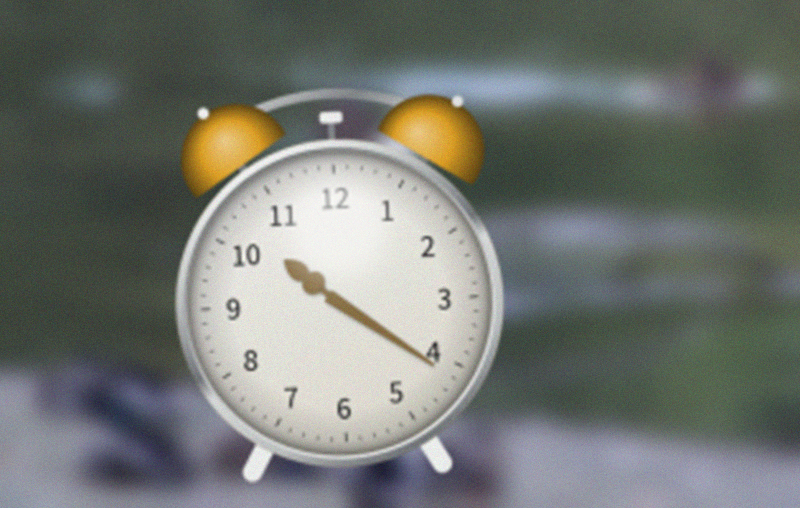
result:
10,21
